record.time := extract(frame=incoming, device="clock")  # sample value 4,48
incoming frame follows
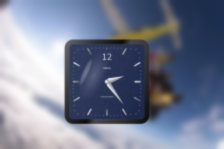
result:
2,24
